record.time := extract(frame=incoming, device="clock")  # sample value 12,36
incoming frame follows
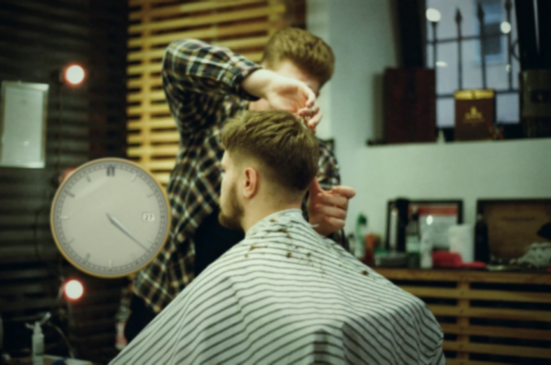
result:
4,22
